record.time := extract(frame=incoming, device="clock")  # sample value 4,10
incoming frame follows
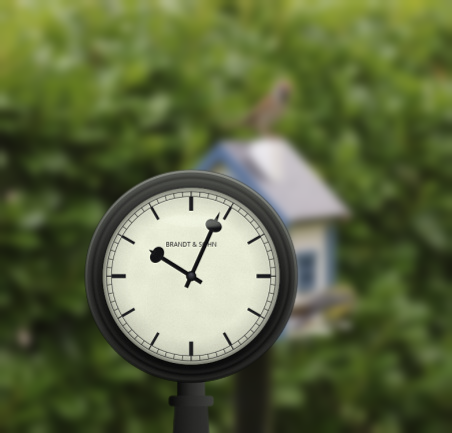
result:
10,04
